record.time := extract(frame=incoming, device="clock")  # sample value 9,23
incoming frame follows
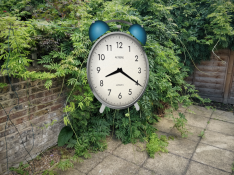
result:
8,20
